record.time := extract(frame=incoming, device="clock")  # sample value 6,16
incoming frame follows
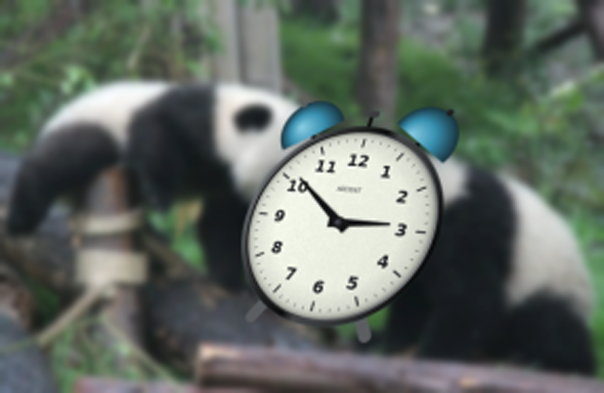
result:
2,51
